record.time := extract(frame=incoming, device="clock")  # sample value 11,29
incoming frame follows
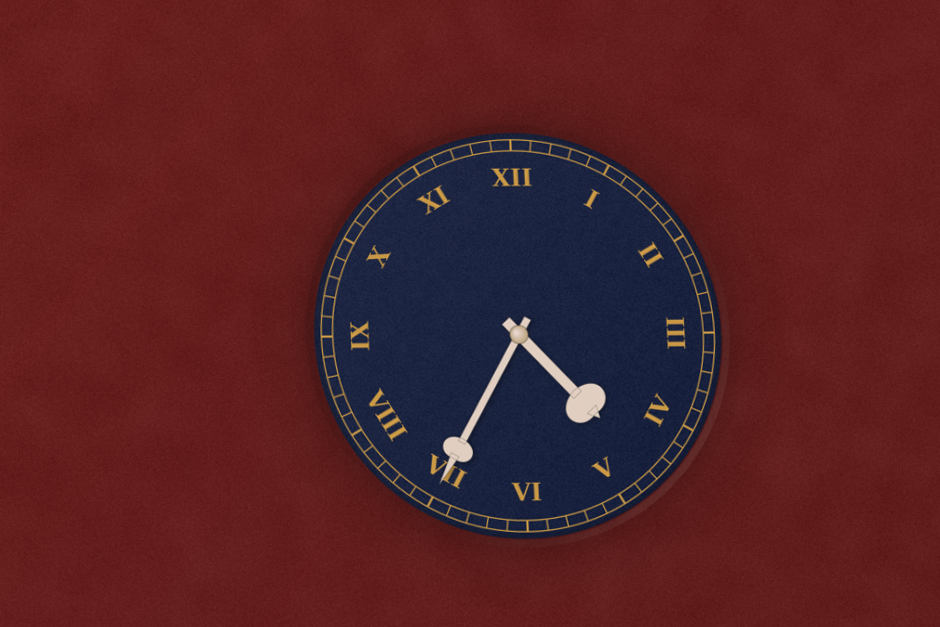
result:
4,35
